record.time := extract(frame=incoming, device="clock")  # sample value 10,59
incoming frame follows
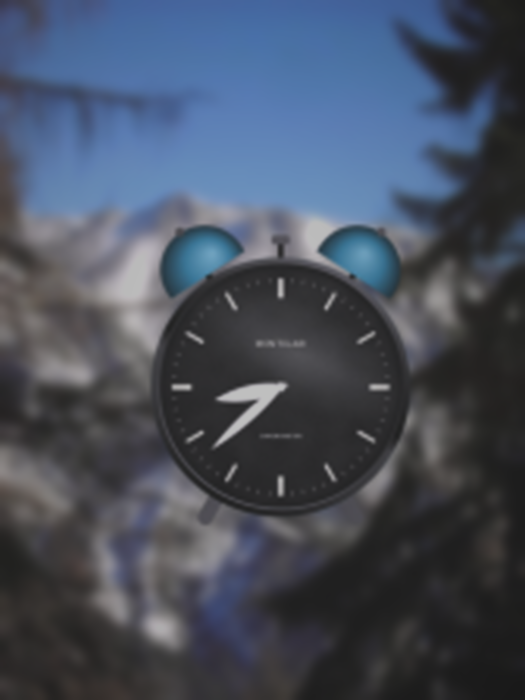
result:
8,38
